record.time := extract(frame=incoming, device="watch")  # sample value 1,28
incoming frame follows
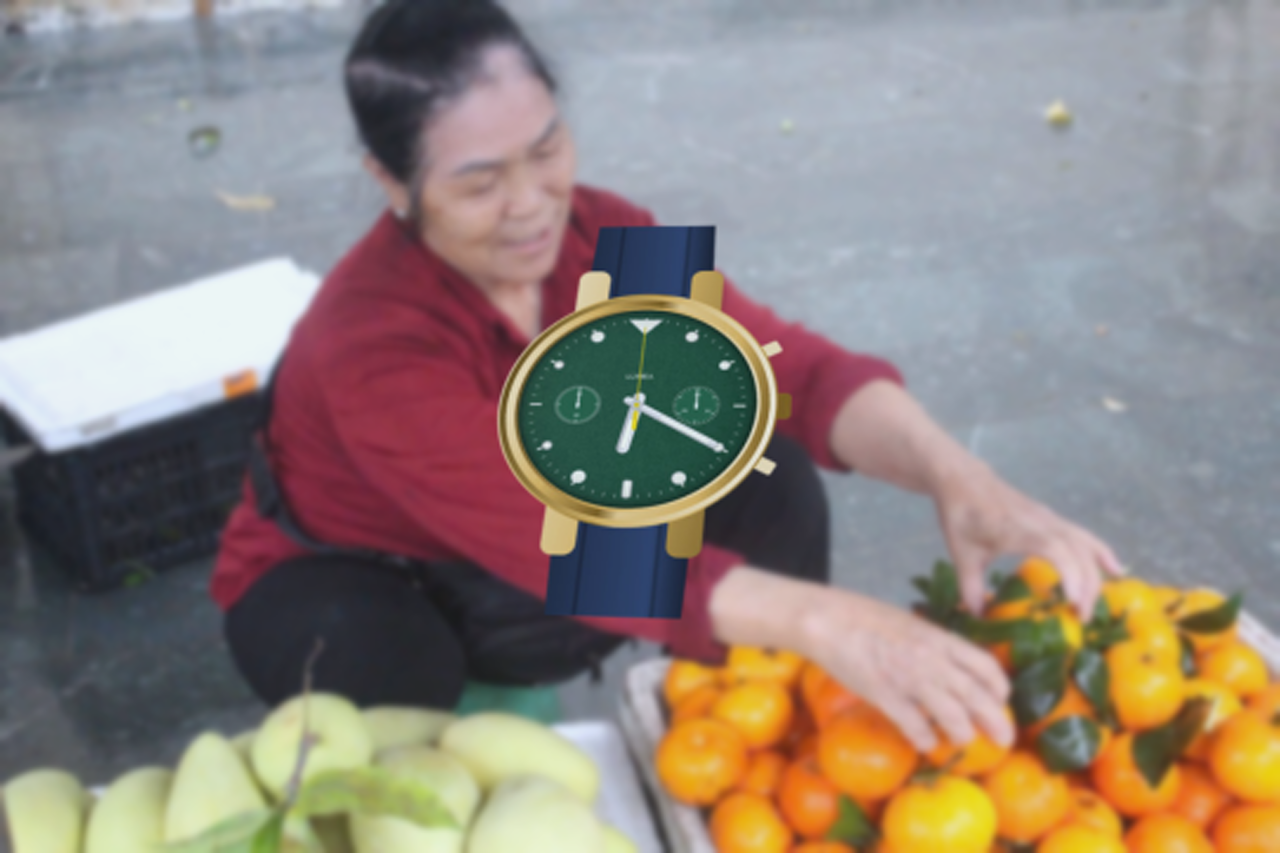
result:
6,20
